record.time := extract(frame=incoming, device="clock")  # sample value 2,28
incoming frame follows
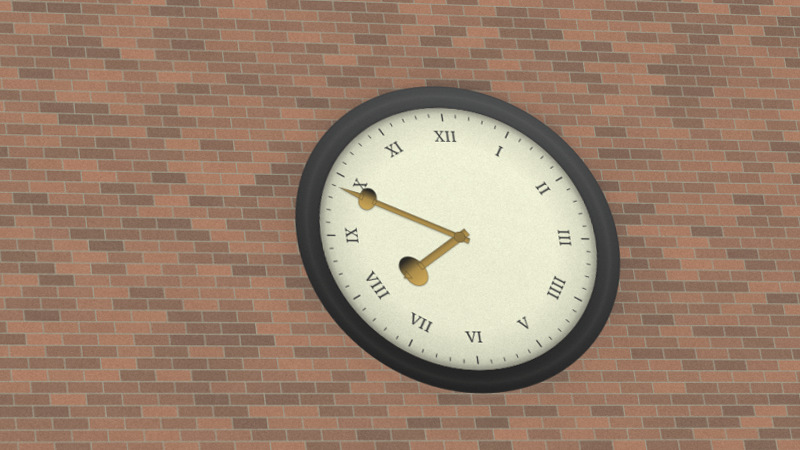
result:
7,49
